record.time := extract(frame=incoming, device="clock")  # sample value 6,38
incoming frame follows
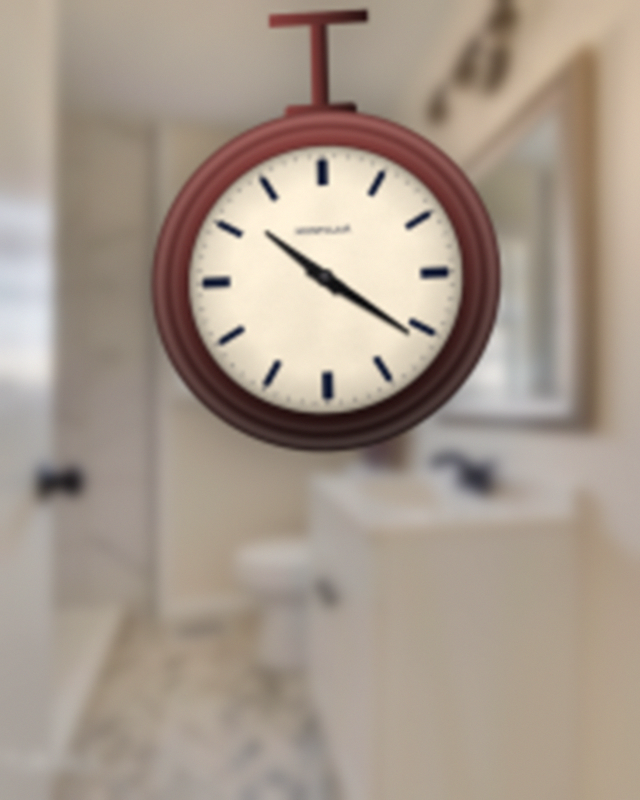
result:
10,21
